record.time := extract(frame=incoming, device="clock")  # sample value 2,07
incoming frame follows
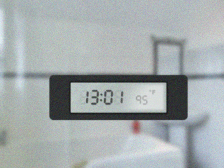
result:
13,01
